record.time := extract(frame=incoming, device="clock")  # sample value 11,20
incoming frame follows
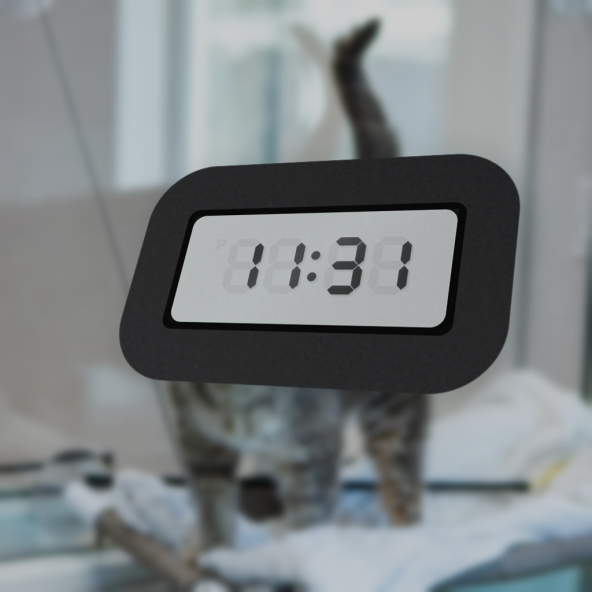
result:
11,31
